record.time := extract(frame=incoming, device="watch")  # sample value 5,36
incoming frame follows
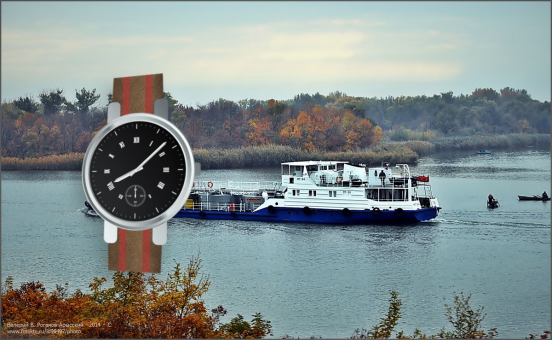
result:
8,08
